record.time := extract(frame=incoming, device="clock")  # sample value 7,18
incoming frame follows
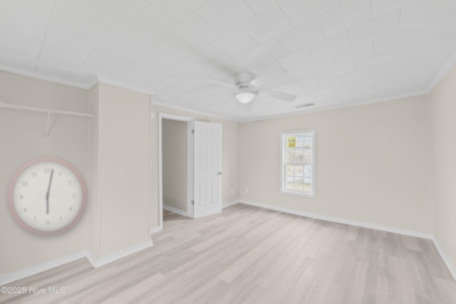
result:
6,02
